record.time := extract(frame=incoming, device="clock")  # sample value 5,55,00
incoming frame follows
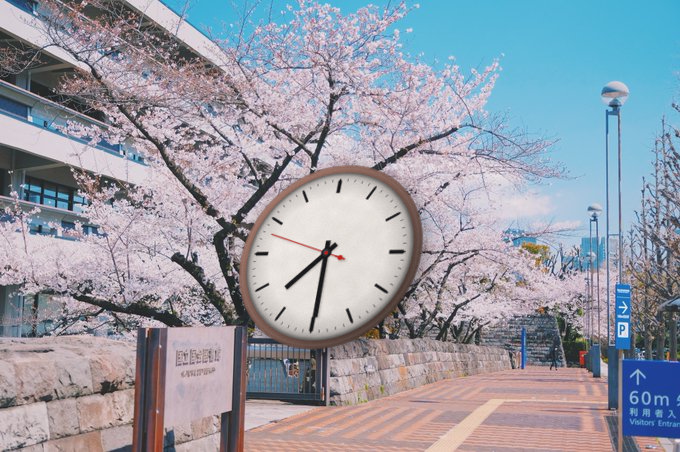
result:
7,29,48
